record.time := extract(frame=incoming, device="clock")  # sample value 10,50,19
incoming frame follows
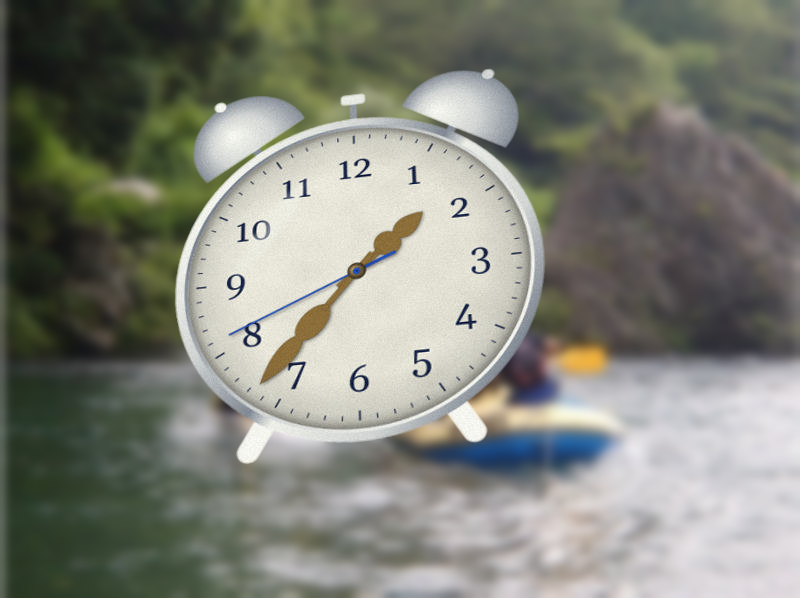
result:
1,36,41
